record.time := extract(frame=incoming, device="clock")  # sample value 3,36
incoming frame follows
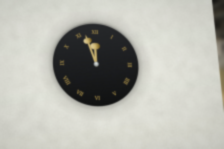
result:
11,57
